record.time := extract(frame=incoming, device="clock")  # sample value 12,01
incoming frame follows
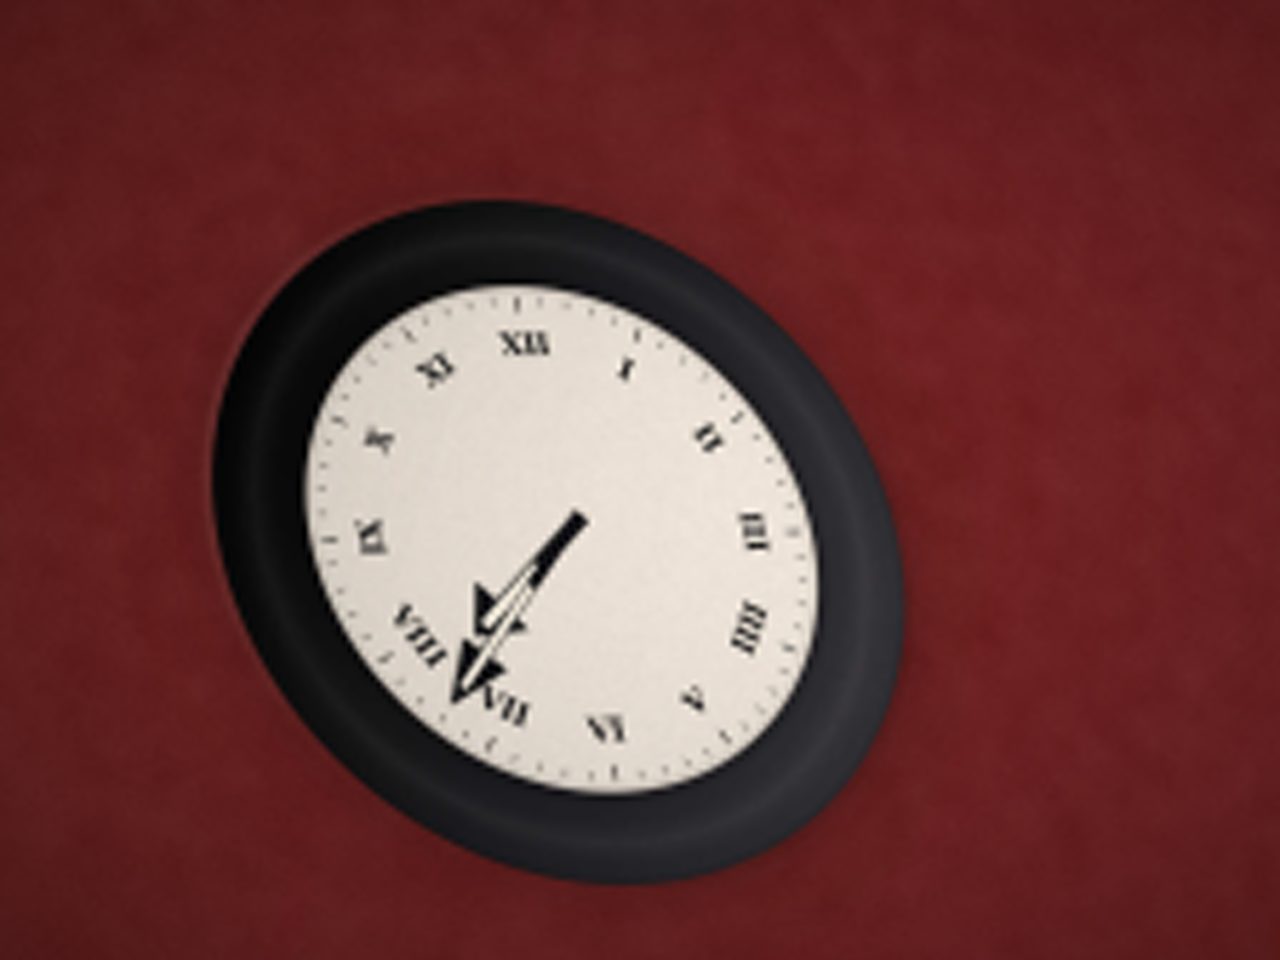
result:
7,37
